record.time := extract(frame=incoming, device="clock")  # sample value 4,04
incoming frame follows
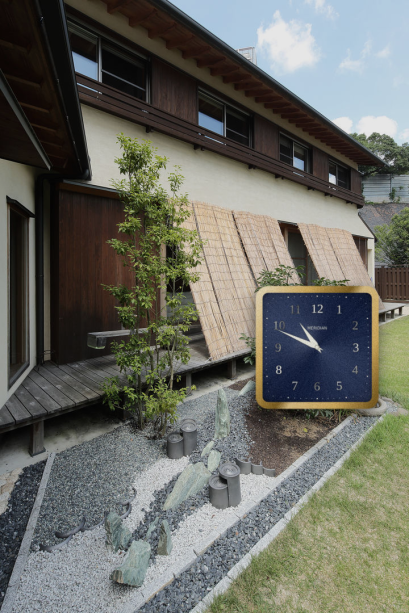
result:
10,49
